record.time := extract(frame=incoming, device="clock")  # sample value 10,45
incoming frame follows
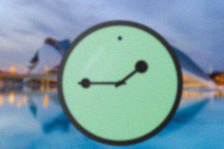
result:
1,45
